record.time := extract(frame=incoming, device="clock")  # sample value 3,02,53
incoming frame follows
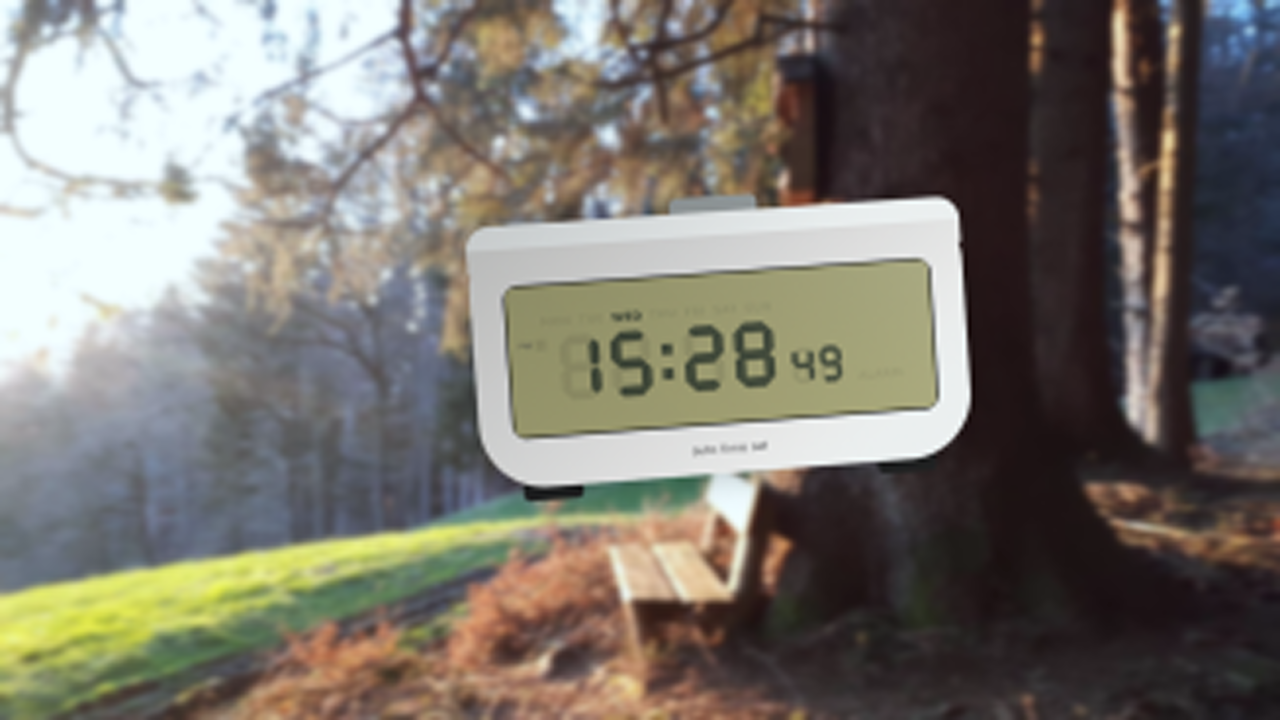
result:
15,28,49
